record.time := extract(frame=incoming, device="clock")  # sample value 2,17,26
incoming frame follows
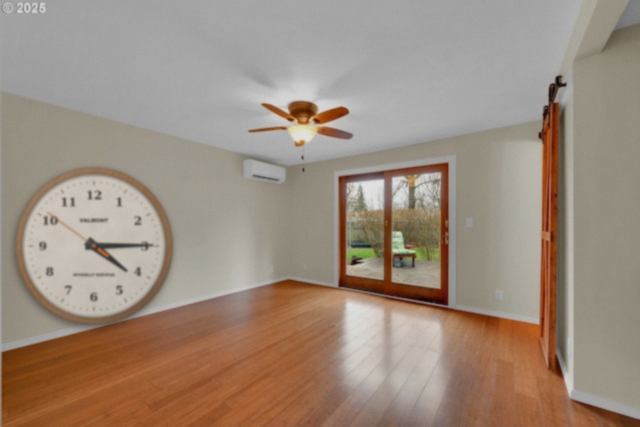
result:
4,14,51
